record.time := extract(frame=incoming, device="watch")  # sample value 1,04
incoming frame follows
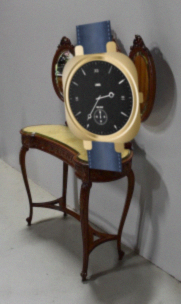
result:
2,36
